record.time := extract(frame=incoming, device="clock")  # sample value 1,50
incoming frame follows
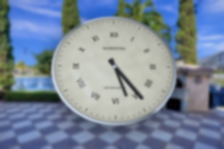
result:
5,24
